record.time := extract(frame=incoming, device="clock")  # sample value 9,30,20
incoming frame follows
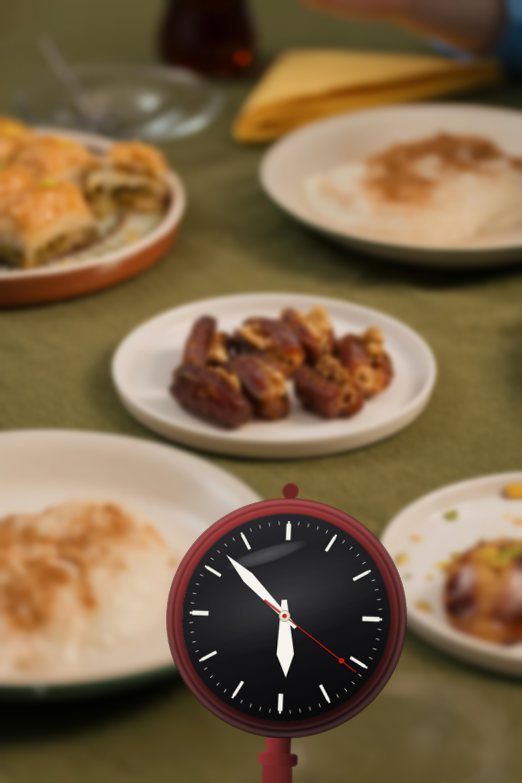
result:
5,52,21
